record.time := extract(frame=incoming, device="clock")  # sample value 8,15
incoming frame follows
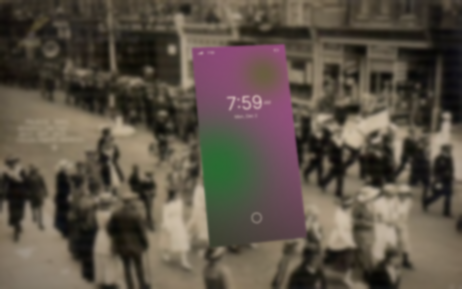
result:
7,59
